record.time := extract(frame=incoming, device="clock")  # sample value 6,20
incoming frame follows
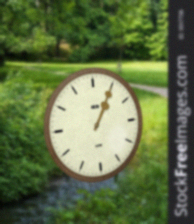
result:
1,05
